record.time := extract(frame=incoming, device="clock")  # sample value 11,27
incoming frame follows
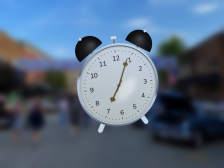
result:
7,04
